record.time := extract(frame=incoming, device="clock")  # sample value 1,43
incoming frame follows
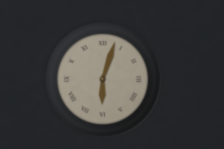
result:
6,03
